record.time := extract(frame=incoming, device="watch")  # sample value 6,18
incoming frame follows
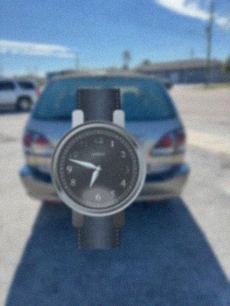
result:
6,48
